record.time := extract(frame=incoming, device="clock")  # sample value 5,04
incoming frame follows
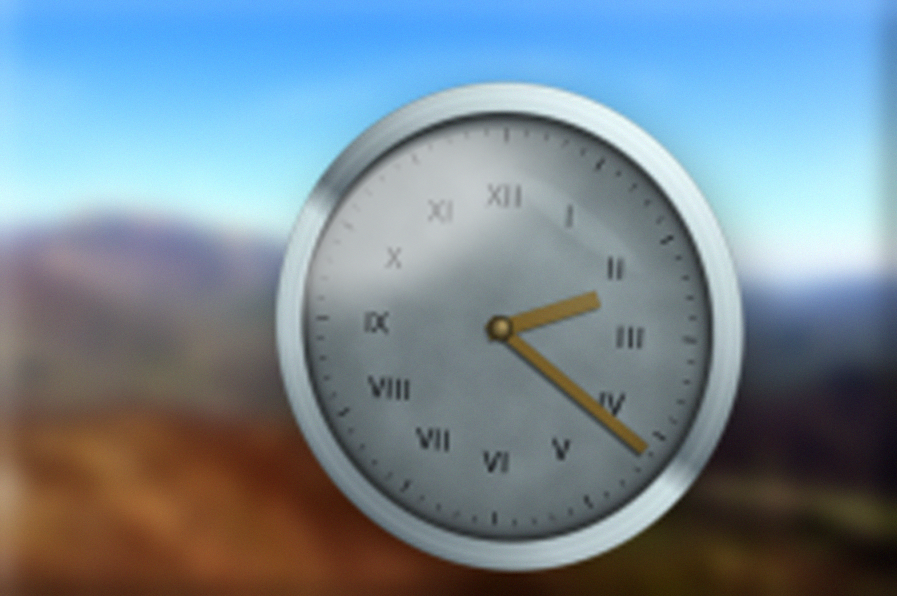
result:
2,21
